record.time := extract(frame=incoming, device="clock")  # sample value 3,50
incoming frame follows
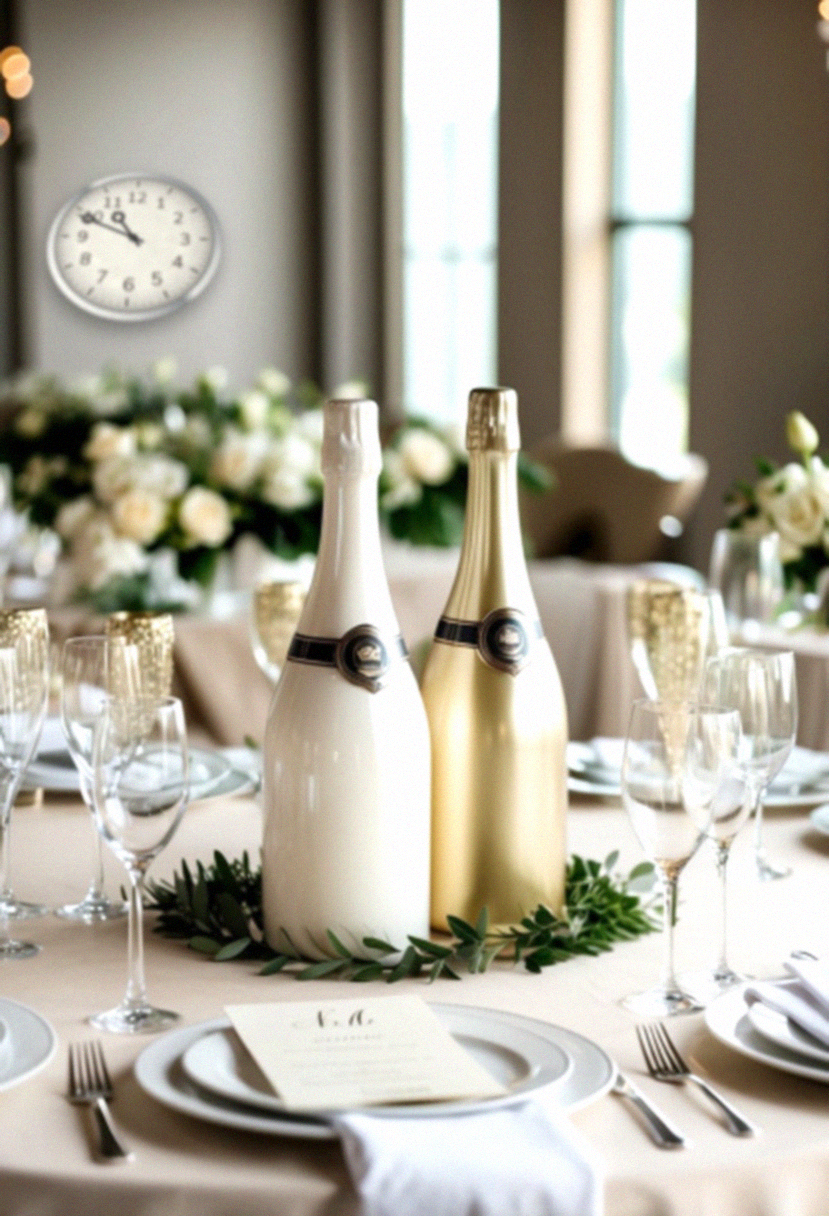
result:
10,49
